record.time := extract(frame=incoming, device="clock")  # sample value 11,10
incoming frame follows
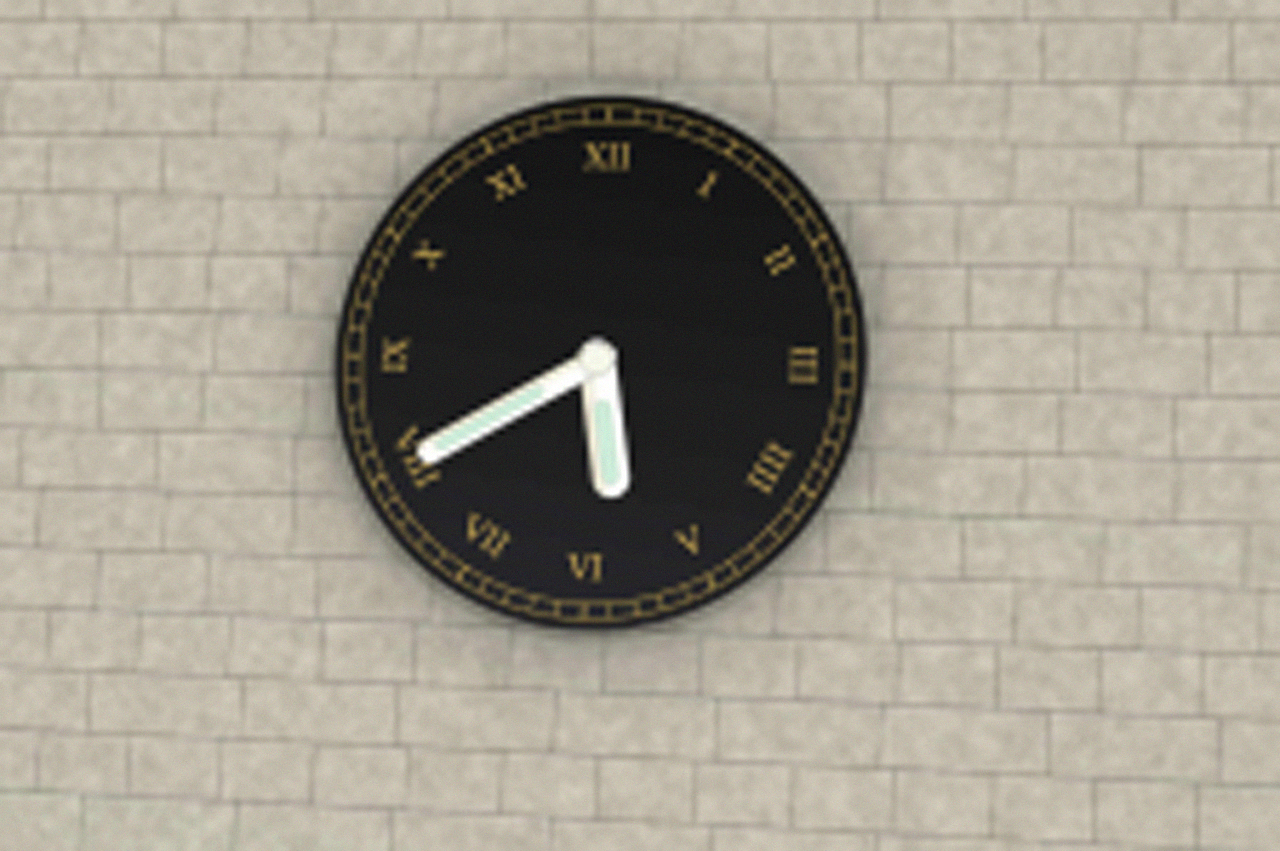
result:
5,40
